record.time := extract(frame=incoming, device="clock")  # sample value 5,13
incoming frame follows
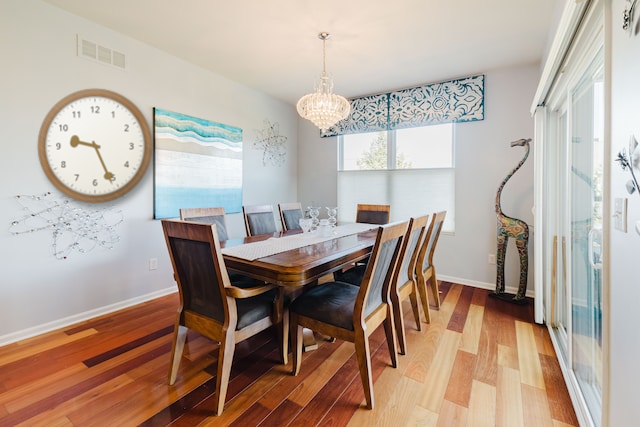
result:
9,26
